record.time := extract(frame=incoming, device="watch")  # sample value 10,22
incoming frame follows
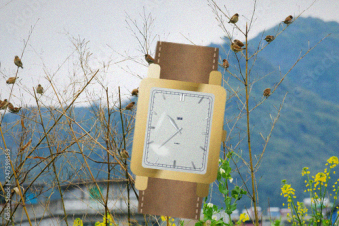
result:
10,37
